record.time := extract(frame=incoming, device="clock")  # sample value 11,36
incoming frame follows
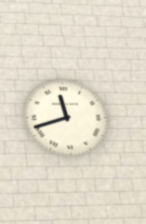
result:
11,42
